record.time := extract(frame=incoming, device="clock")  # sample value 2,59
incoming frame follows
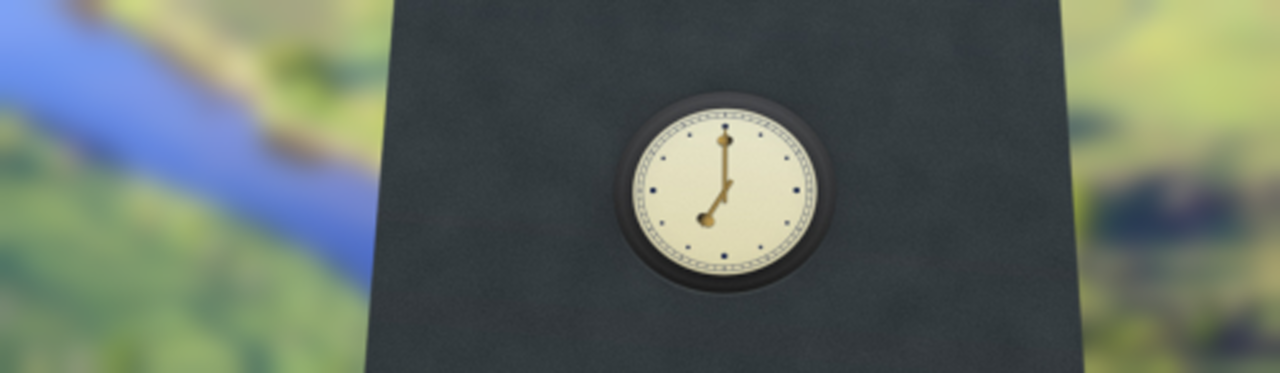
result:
7,00
